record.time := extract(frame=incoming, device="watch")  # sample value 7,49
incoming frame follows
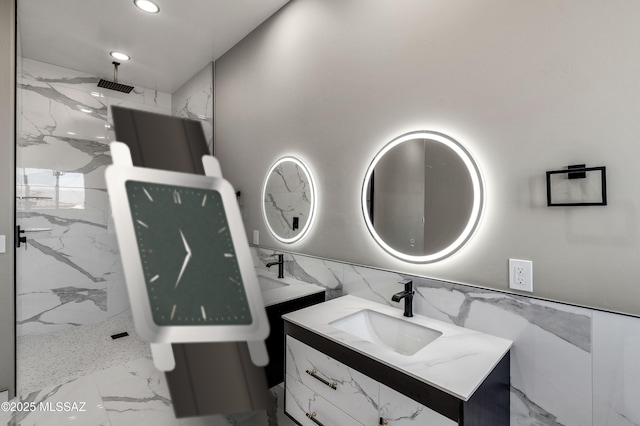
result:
11,36
